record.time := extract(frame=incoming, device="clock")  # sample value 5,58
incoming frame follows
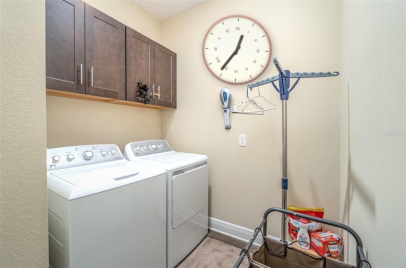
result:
12,36
